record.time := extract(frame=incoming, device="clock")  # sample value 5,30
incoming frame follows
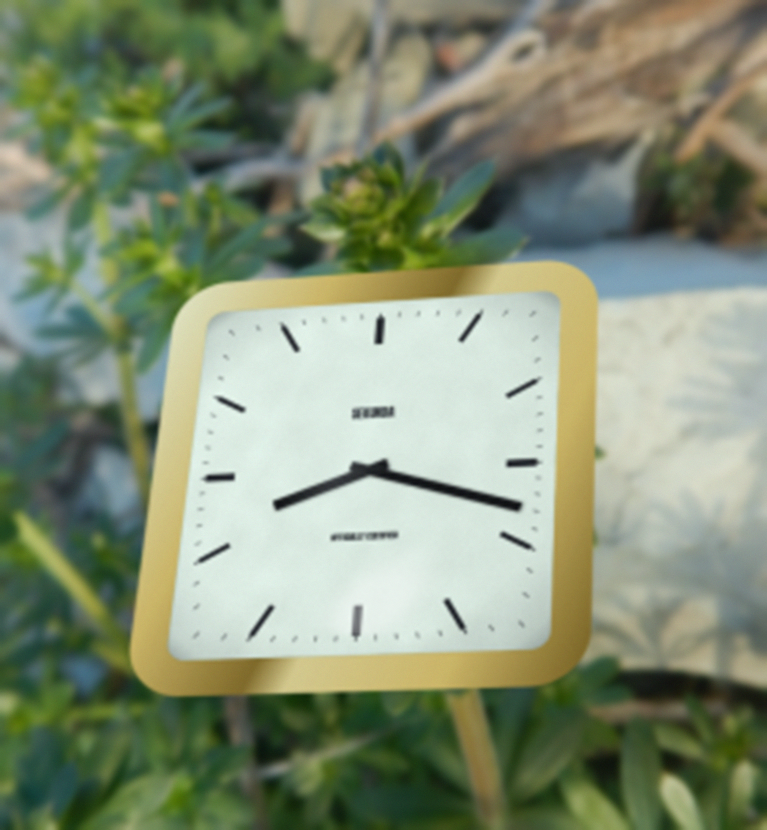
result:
8,18
